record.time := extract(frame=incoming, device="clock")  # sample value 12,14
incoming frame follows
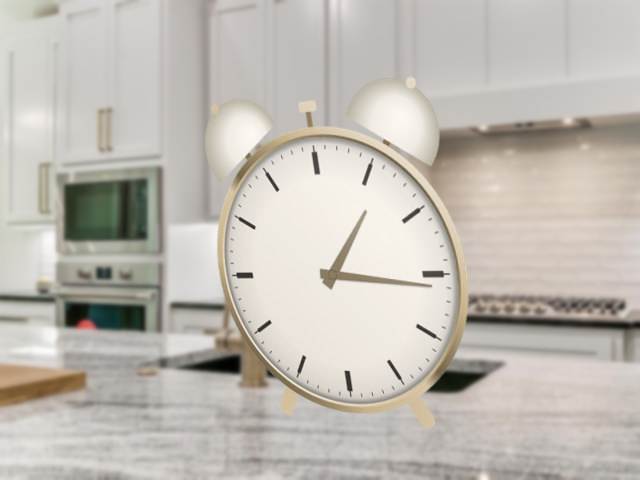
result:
1,16
